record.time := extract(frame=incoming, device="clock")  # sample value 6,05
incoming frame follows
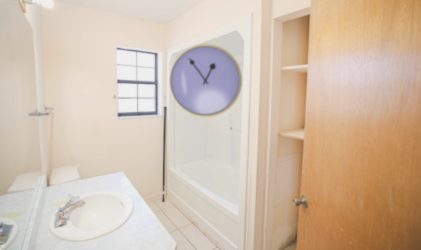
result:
12,54
